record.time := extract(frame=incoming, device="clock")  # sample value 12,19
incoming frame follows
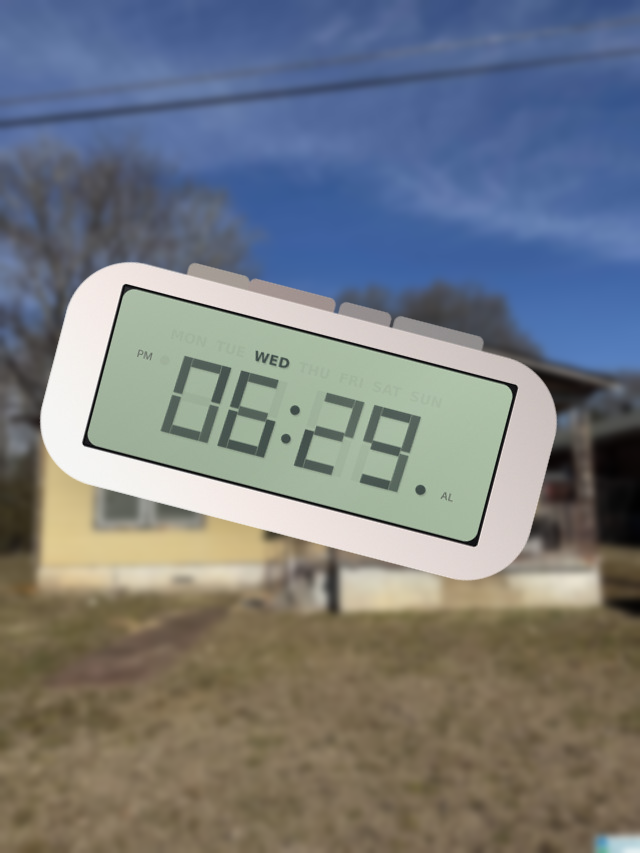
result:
6,29
